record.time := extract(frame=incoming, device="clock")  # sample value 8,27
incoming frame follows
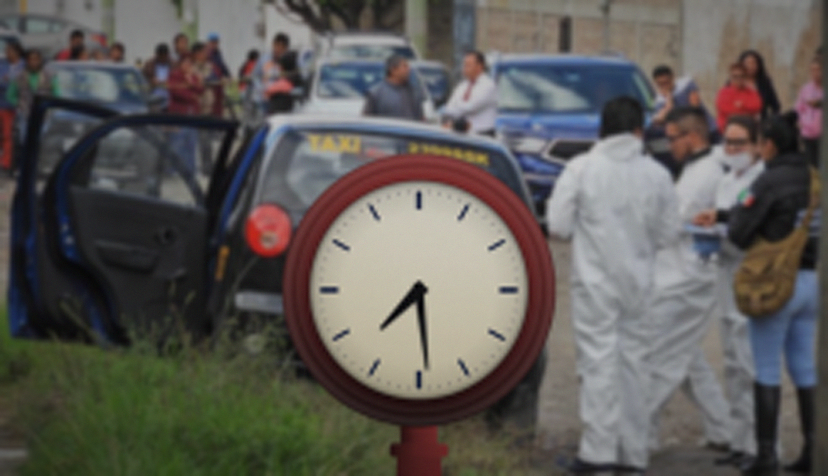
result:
7,29
